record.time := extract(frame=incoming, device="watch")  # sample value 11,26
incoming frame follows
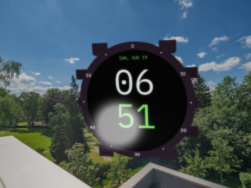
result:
6,51
